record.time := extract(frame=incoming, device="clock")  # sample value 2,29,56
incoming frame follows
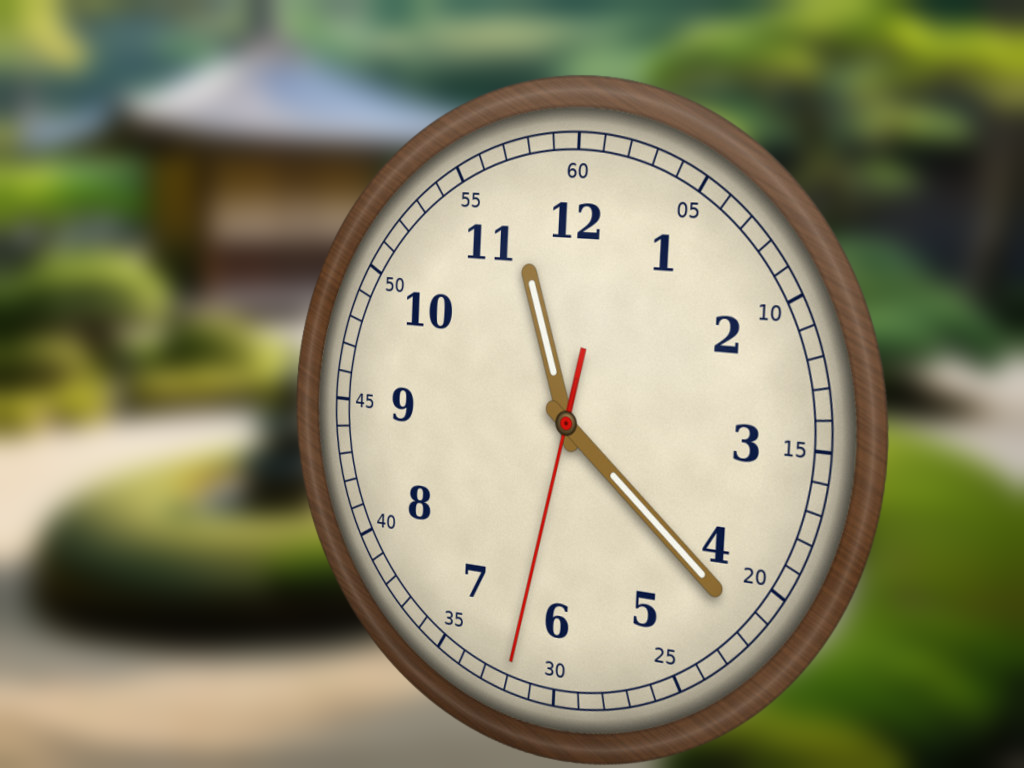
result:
11,21,32
